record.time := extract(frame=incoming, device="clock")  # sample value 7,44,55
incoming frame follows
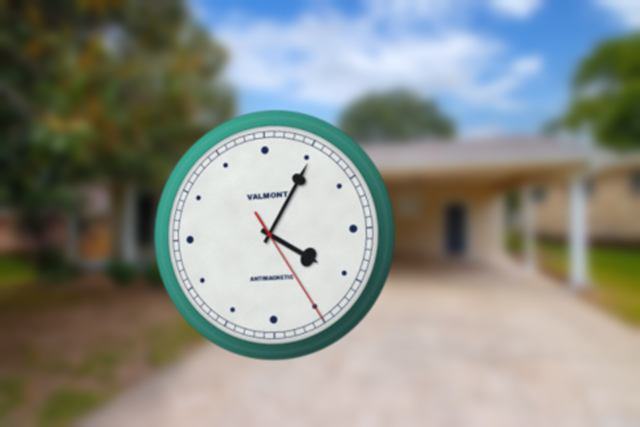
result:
4,05,25
